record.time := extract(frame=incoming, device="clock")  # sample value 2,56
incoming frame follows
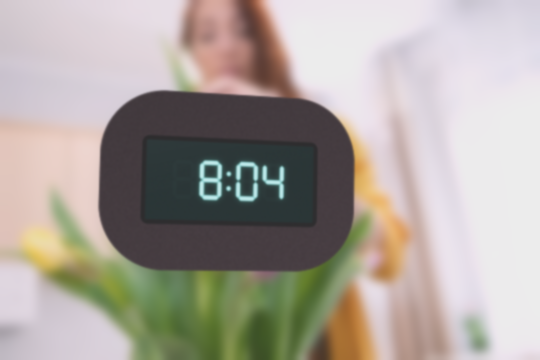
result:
8,04
